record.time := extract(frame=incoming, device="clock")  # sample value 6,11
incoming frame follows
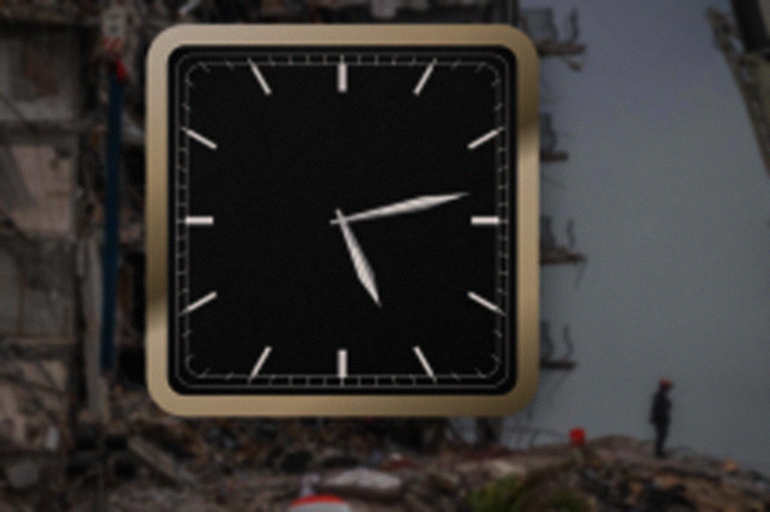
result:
5,13
